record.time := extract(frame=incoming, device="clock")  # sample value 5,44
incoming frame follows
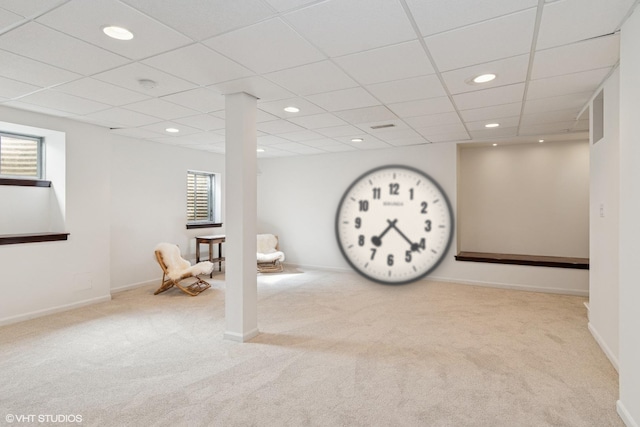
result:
7,22
